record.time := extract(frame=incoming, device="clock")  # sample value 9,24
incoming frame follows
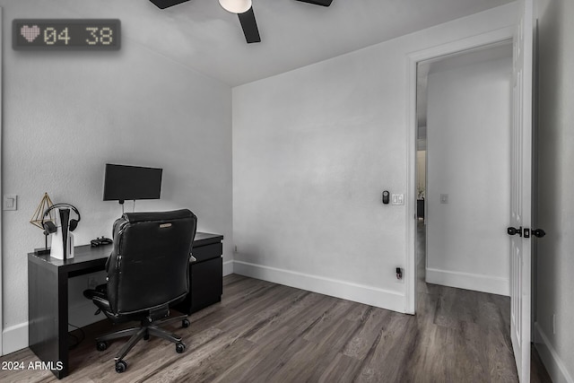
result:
4,38
